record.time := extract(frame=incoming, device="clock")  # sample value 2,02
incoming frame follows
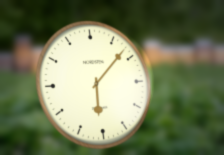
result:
6,08
